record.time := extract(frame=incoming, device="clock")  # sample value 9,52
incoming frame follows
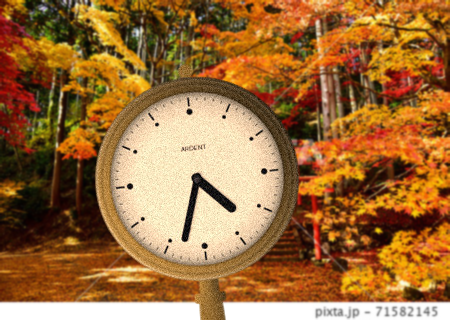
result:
4,33
